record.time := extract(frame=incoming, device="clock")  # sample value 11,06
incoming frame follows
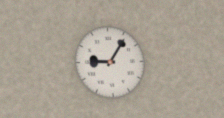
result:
9,06
